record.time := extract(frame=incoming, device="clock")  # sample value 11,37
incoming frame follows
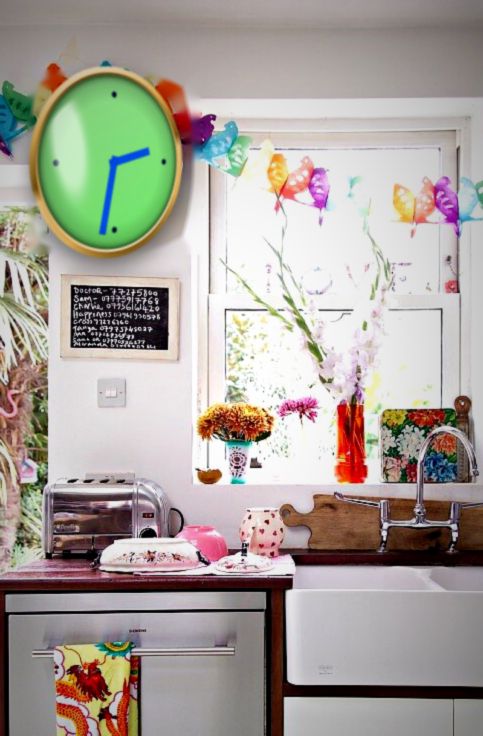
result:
2,32
